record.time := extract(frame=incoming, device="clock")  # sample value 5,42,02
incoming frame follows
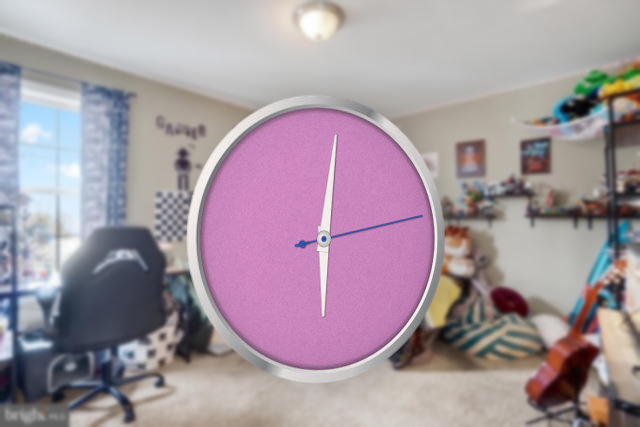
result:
6,01,13
